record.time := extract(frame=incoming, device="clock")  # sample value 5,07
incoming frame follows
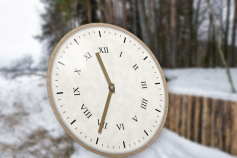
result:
11,35
